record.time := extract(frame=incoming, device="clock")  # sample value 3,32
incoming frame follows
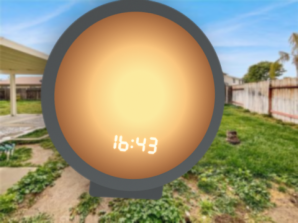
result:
16,43
